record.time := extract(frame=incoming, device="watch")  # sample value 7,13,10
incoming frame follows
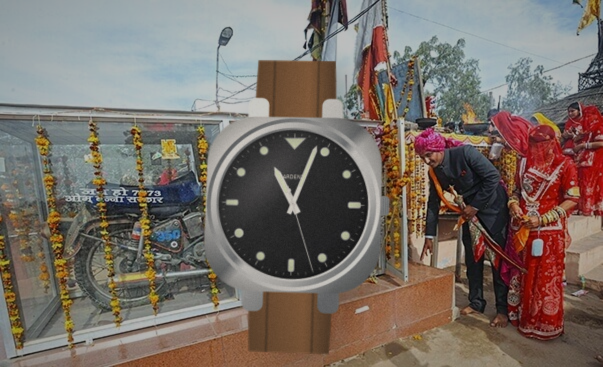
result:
11,03,27
